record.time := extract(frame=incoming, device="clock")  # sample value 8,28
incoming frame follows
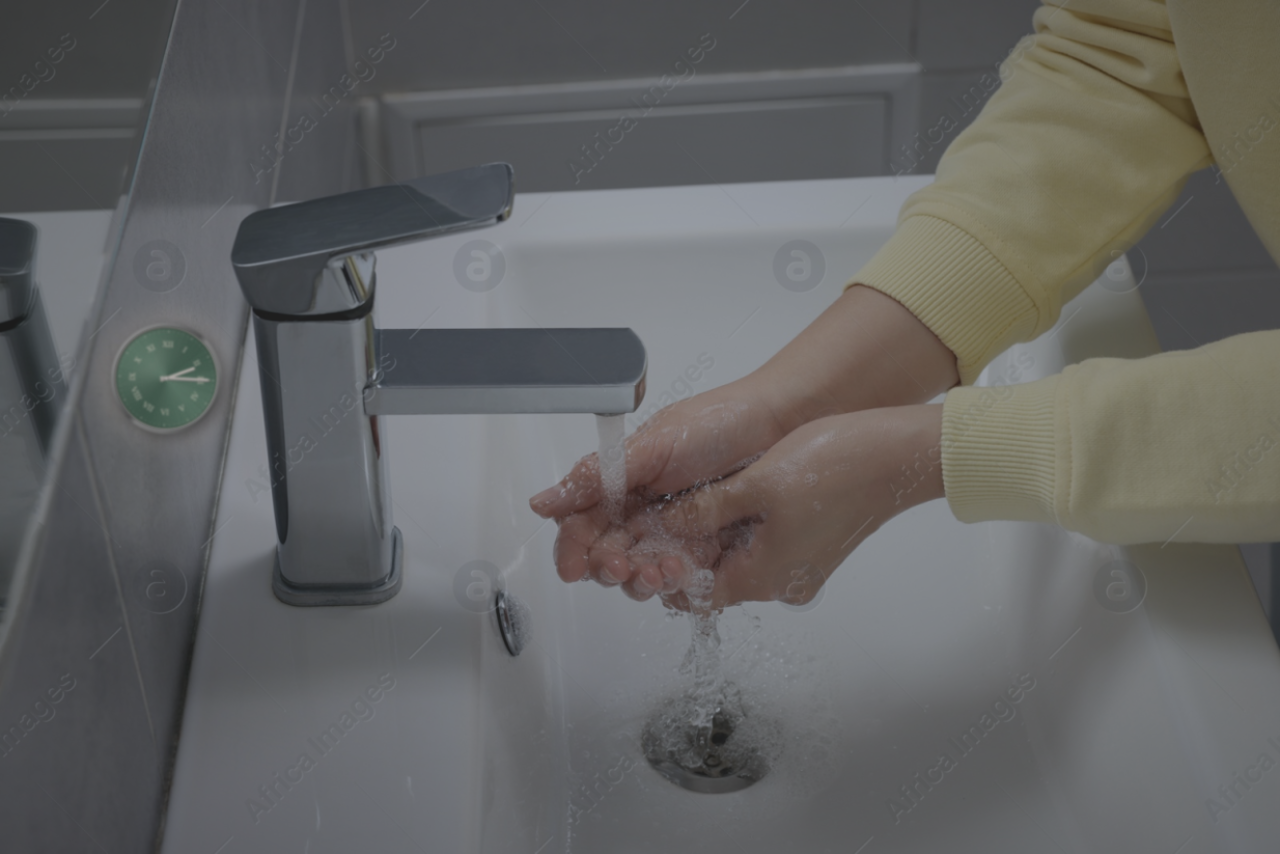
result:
2,15
